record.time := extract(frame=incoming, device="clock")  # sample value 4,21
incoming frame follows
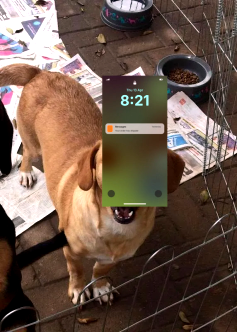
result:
8,21
